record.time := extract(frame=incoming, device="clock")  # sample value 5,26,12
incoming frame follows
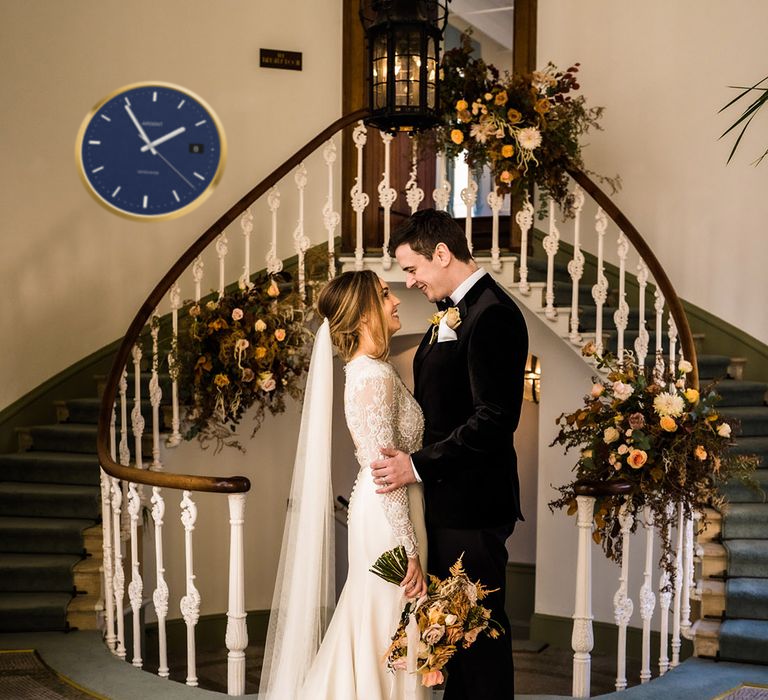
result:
1,54,22
